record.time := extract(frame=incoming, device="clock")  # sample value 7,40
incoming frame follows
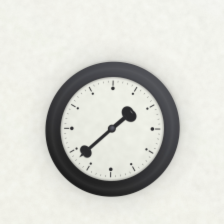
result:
1,38
